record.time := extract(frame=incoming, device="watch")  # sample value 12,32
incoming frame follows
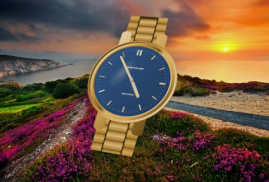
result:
4,54
